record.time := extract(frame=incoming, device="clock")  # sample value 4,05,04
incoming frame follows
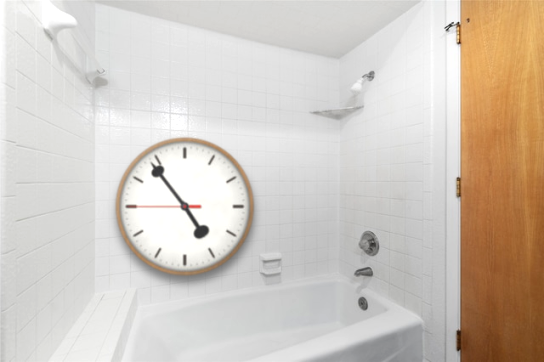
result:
4,53,45
